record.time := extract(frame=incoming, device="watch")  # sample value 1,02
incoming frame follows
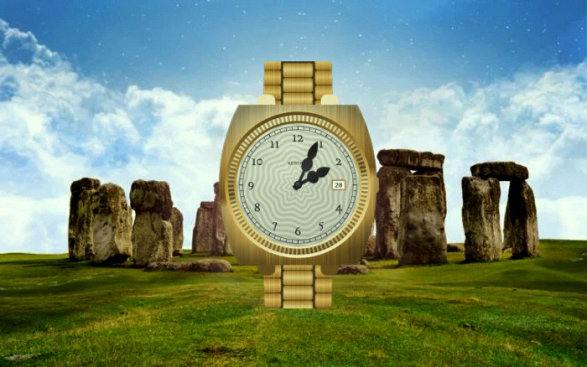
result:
2,04
